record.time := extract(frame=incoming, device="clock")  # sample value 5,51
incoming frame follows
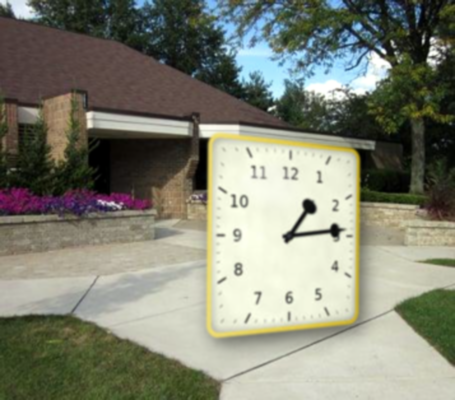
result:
1,14
